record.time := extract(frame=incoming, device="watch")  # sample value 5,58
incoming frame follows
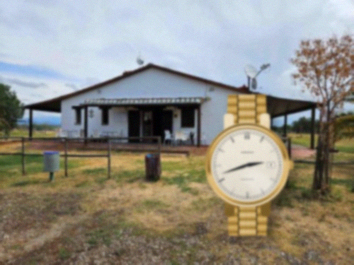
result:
2,42
